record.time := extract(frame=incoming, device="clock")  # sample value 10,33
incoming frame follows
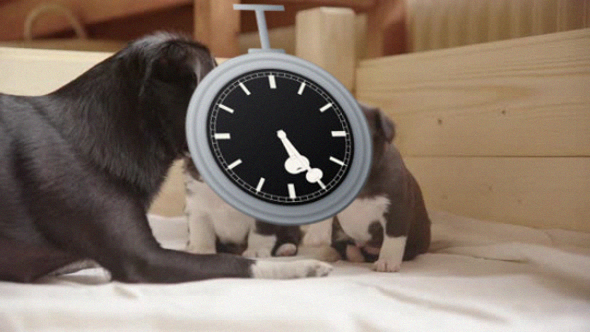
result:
5,25
